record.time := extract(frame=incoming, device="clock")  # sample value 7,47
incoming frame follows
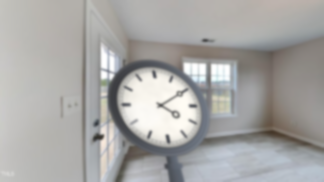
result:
4,10
